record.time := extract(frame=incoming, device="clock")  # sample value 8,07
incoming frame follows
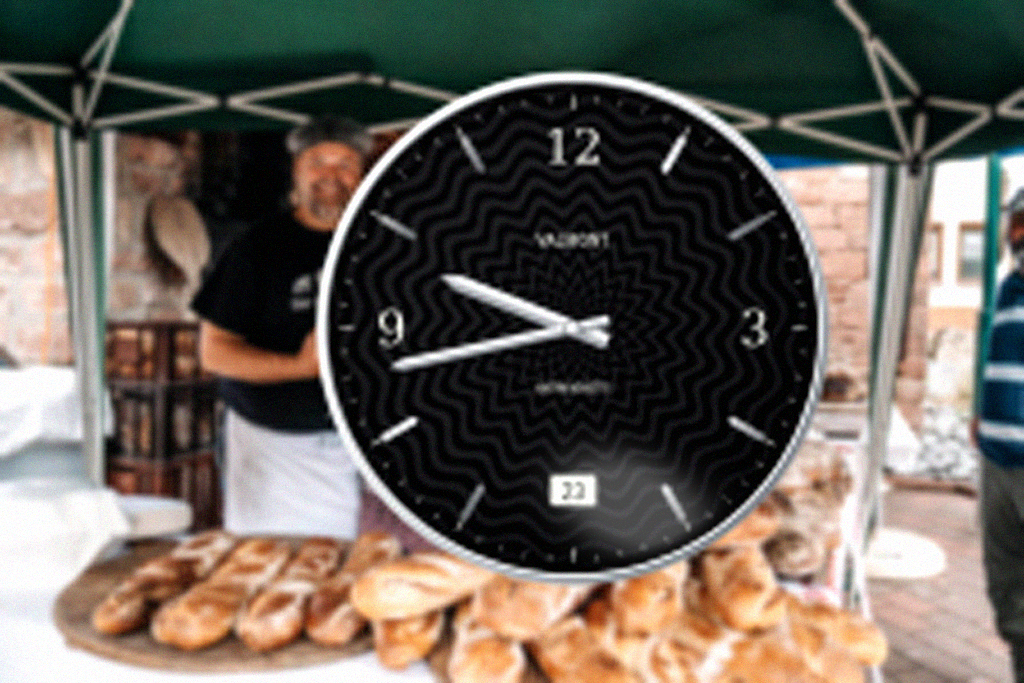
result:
9,43
